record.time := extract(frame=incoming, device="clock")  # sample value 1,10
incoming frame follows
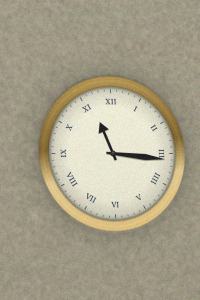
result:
11,16
